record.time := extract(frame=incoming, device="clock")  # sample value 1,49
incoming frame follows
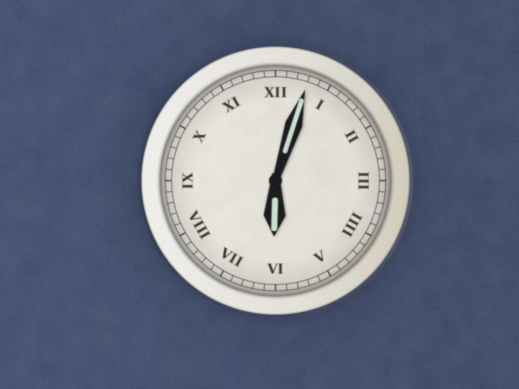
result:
6,03
